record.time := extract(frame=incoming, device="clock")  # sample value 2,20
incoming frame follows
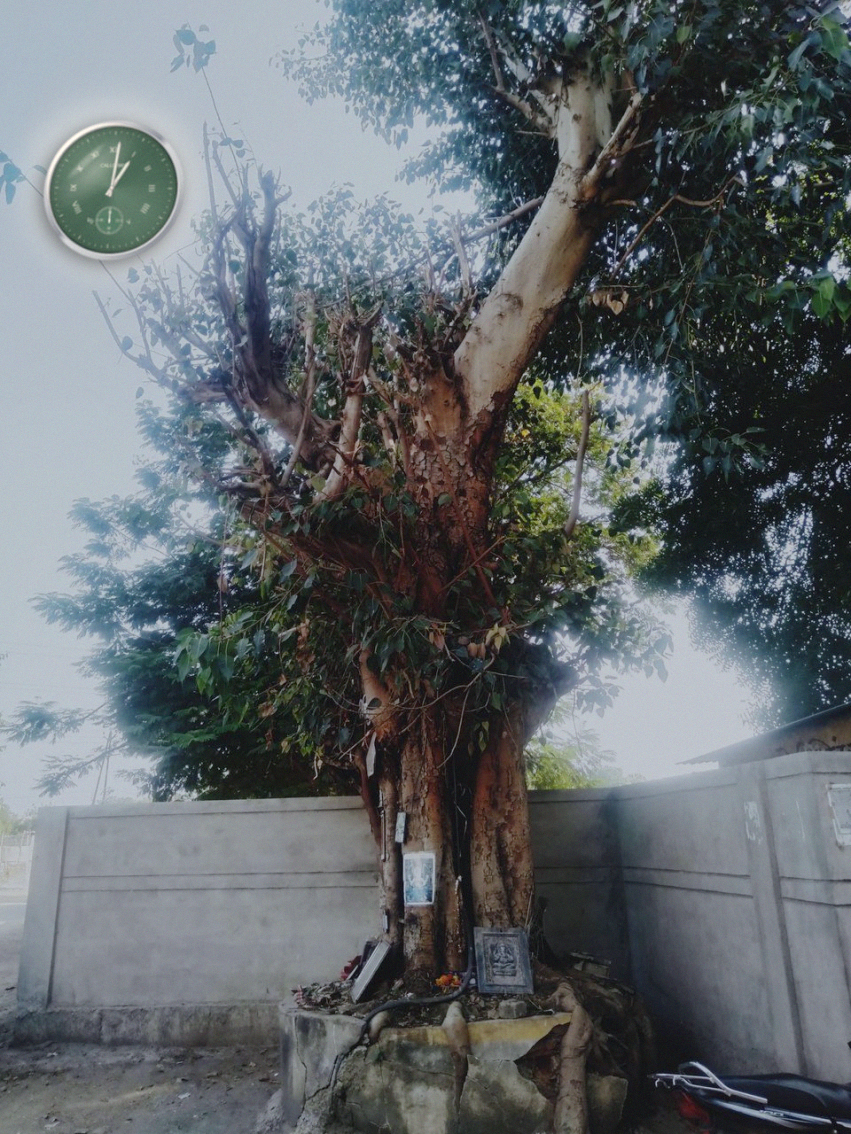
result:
1,01
